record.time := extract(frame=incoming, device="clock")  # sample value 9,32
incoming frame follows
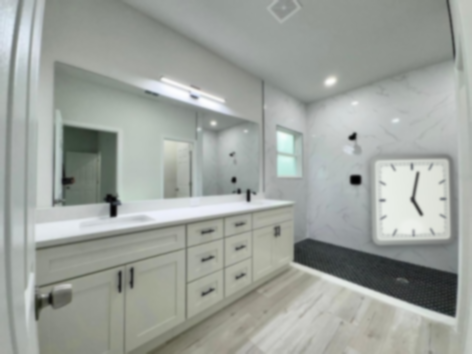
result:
5,02
